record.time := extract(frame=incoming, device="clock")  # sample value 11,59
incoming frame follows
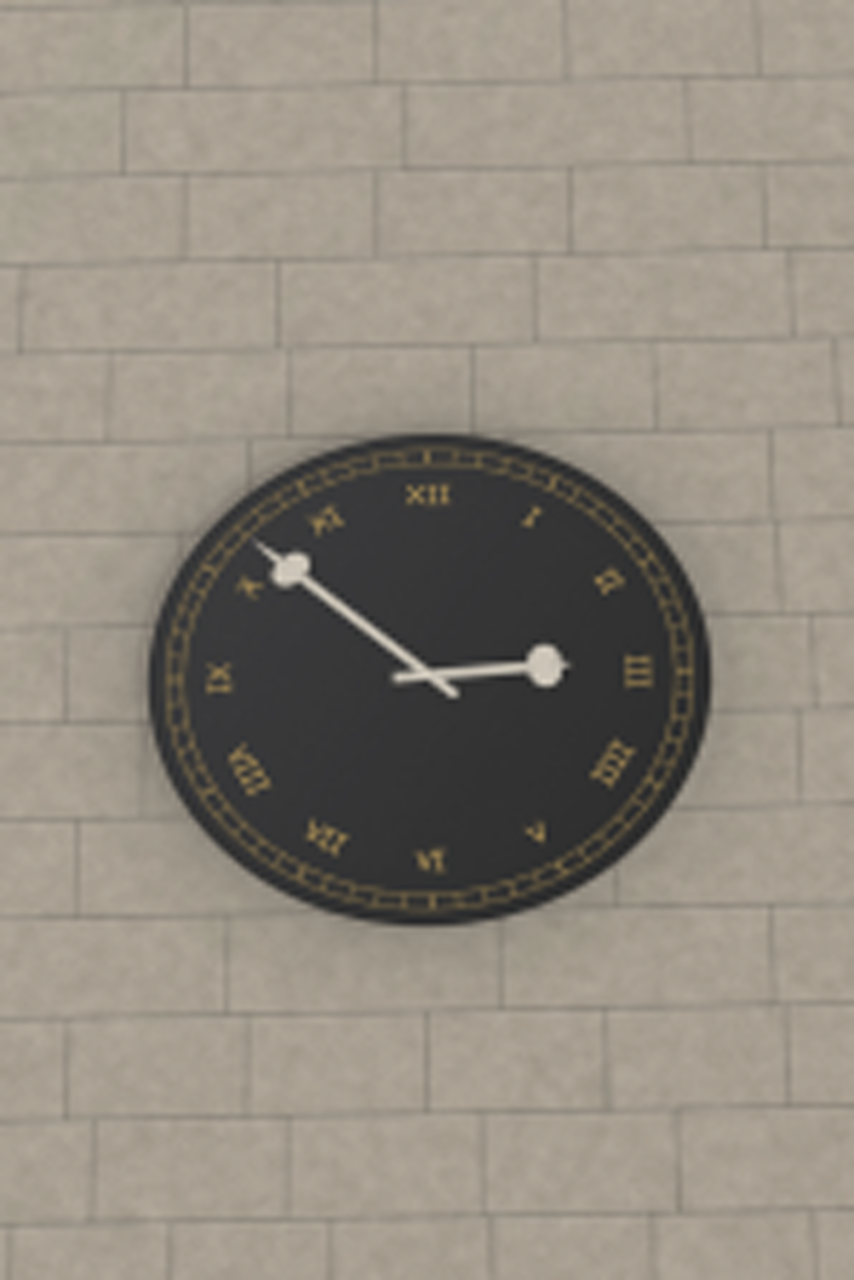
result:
2,52
